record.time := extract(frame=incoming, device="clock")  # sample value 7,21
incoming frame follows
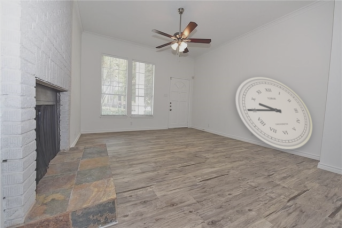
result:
9,45
